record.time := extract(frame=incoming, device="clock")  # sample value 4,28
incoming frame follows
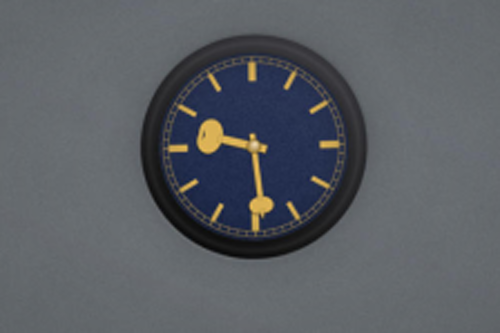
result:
9,29
